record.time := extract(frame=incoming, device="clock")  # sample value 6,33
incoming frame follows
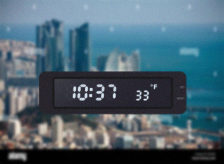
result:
10,37
